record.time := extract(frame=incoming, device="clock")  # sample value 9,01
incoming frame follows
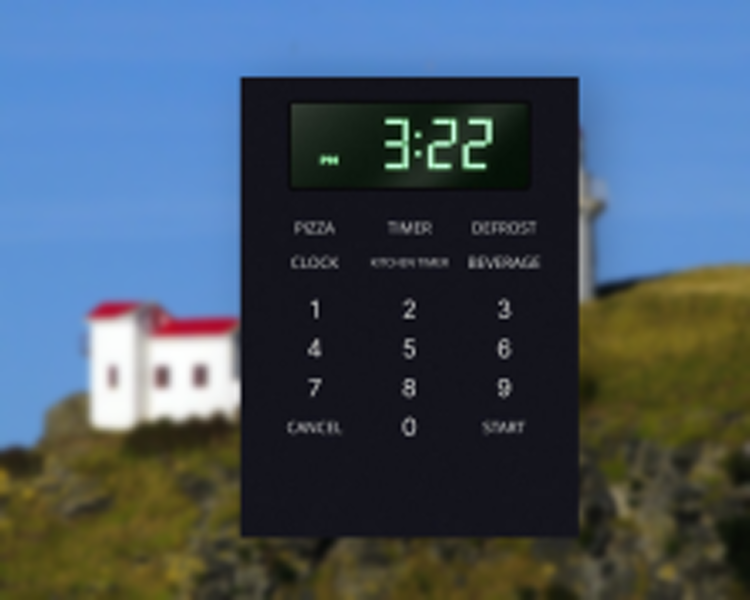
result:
3,22
